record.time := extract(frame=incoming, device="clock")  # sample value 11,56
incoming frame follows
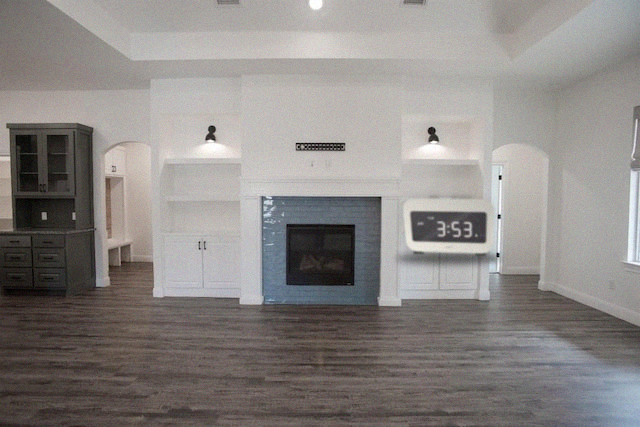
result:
3,53
